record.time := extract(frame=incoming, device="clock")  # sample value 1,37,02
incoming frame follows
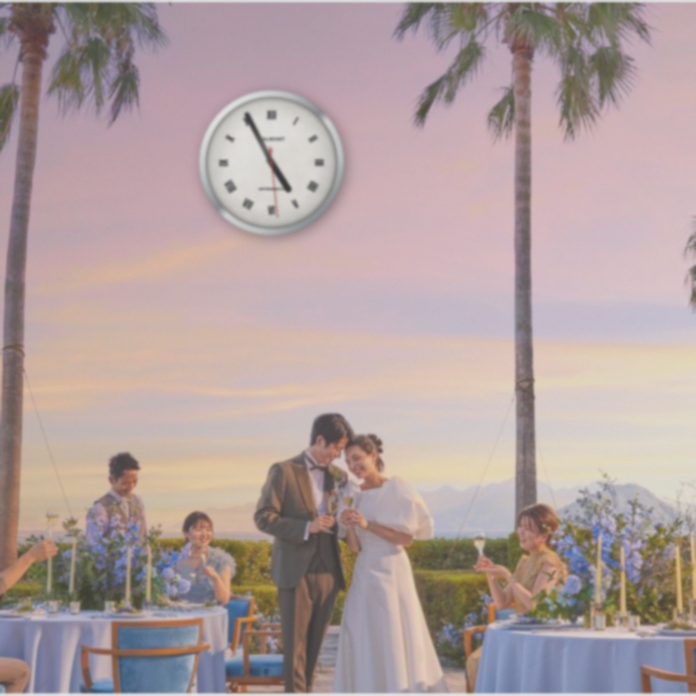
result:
4,55,29
